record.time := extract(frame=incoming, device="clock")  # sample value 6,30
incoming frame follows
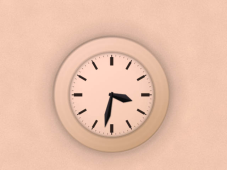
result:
3,32
